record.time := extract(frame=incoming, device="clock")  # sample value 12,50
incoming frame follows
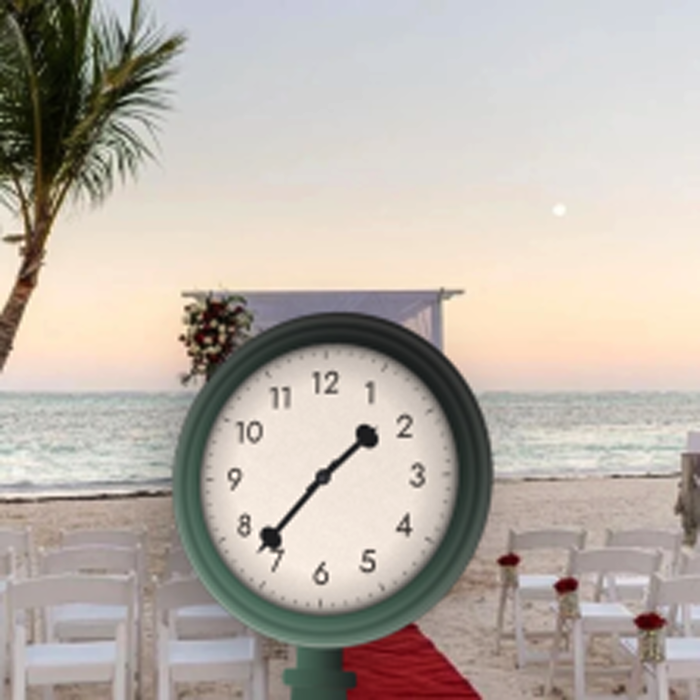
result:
1,37
